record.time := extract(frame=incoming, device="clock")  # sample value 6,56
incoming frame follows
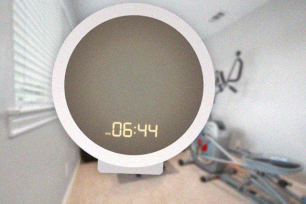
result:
6,44
